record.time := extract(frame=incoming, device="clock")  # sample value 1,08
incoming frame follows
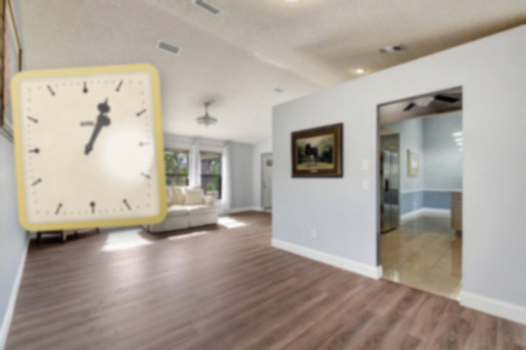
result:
1,04
